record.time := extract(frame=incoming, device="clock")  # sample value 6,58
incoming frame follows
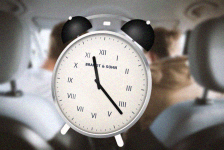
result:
11,22
